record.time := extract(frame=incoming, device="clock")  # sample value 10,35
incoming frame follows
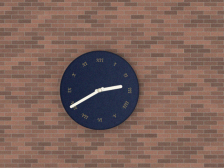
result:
2,40
